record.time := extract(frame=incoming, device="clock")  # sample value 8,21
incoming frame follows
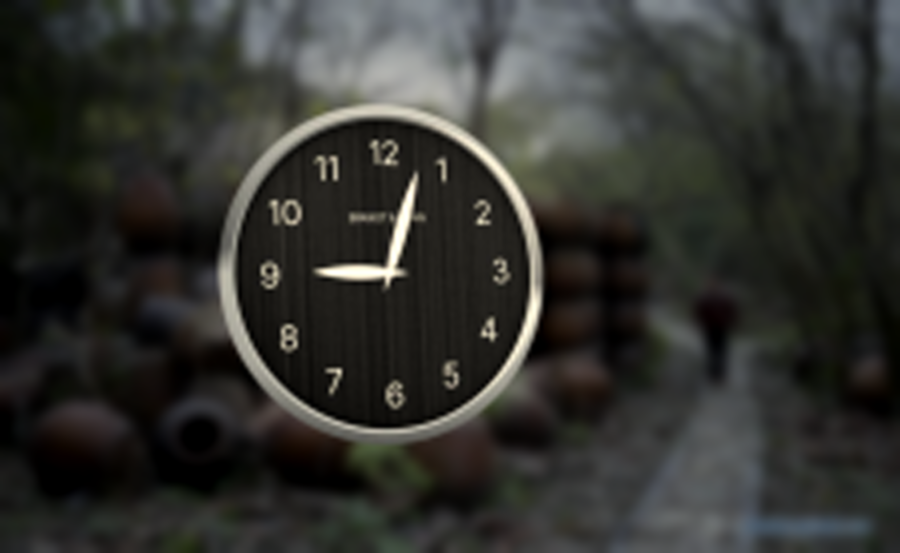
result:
9,03
